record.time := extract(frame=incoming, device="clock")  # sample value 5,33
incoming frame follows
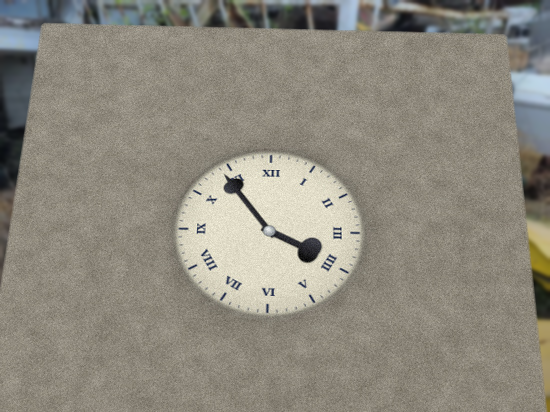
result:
3,54
